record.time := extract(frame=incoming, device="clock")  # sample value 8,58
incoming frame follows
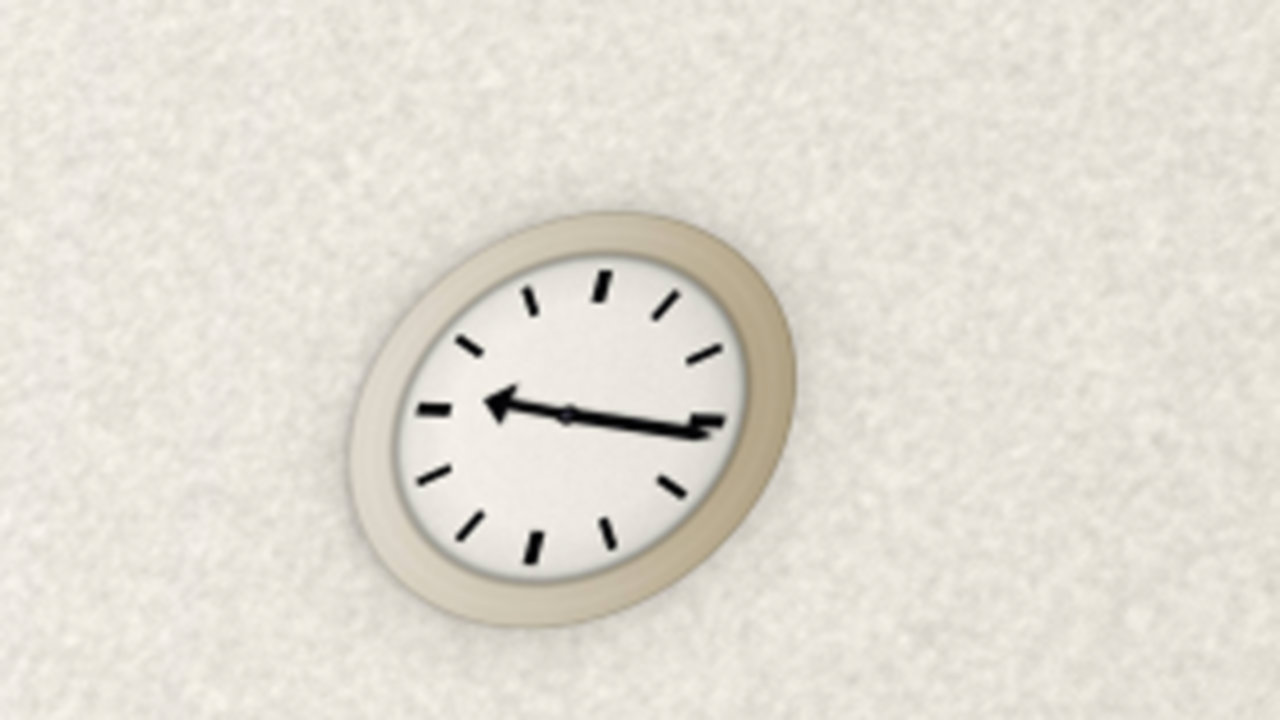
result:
9,16
